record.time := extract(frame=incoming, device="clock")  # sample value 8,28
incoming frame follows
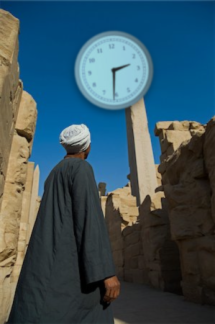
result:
2,31
